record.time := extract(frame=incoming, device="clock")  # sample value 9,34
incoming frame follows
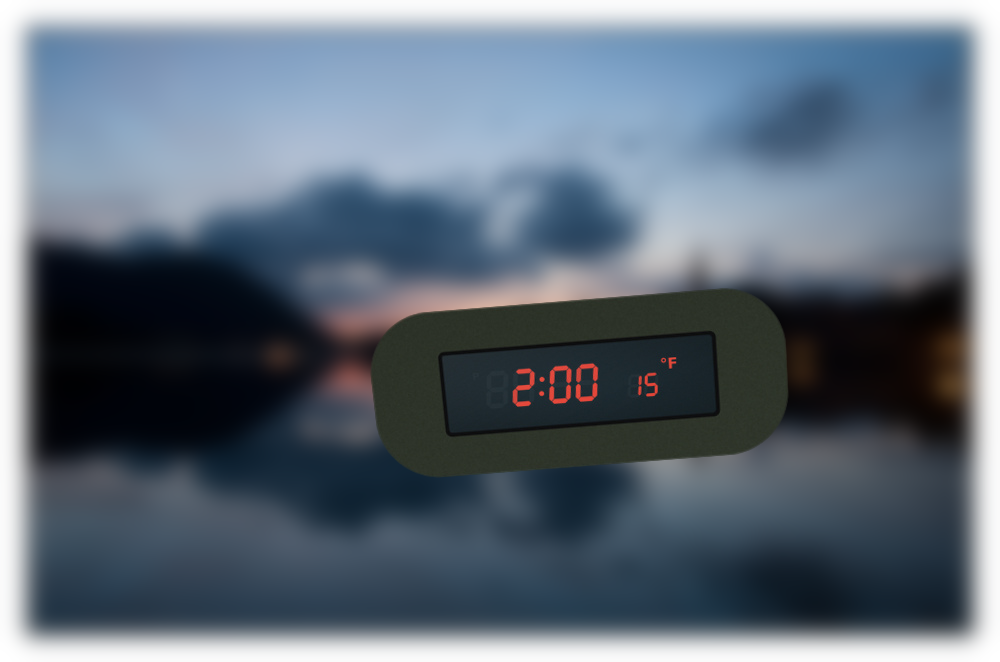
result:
2,00
